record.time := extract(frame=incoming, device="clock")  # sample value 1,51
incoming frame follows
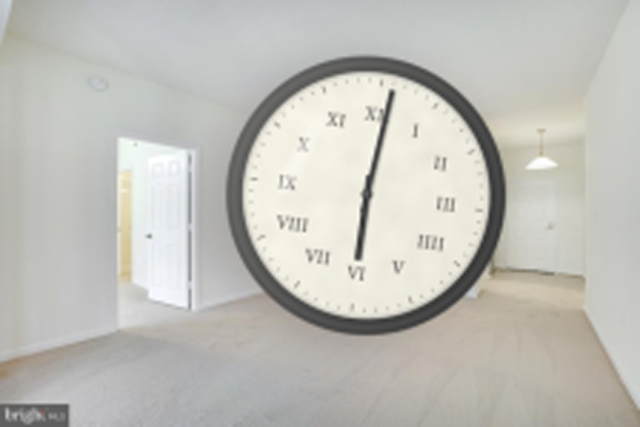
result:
6,01
